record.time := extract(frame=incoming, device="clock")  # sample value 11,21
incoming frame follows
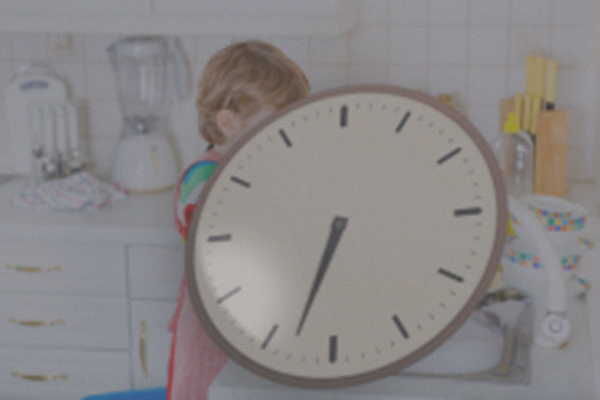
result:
6,33
